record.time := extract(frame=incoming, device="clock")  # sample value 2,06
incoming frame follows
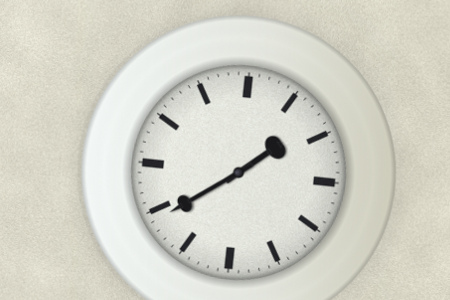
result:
1,39
